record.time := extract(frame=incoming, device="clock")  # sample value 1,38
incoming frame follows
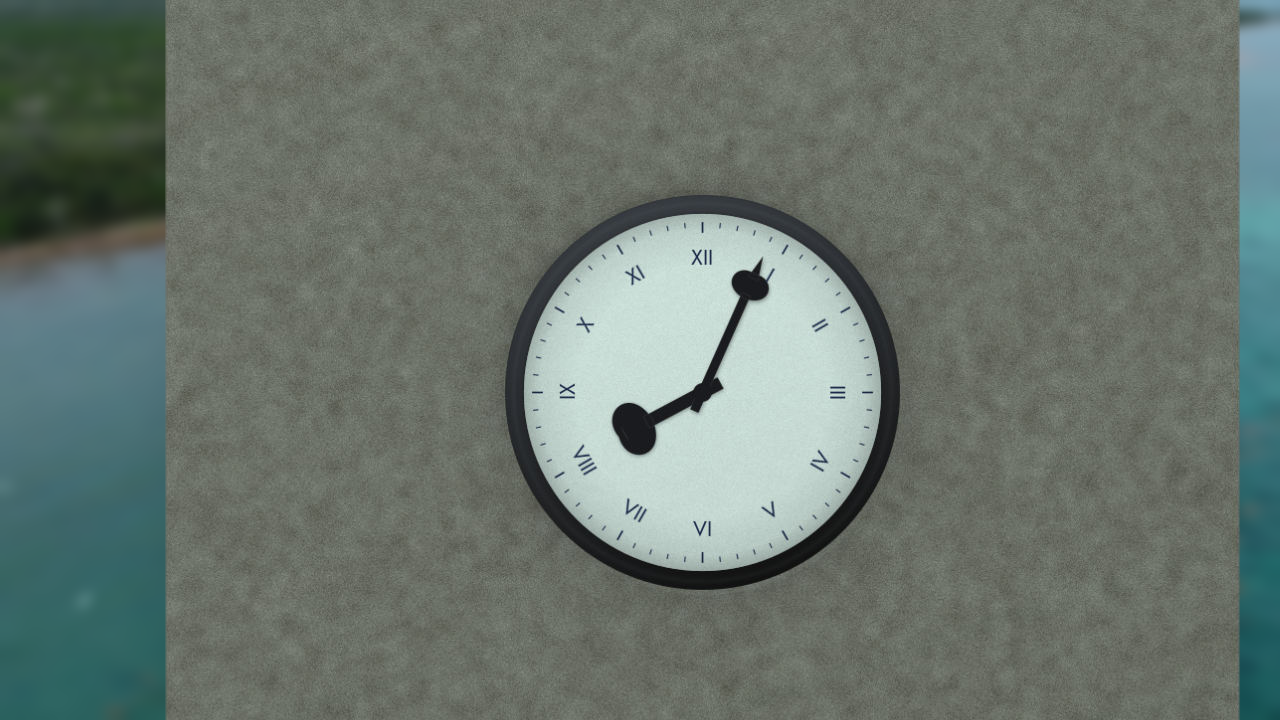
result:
8,04
